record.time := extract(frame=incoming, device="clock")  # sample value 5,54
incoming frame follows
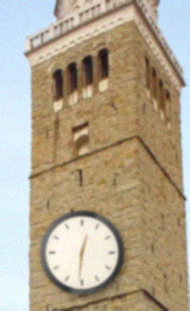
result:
12,31
